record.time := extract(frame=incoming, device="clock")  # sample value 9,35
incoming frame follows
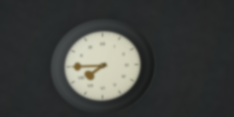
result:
7,45
